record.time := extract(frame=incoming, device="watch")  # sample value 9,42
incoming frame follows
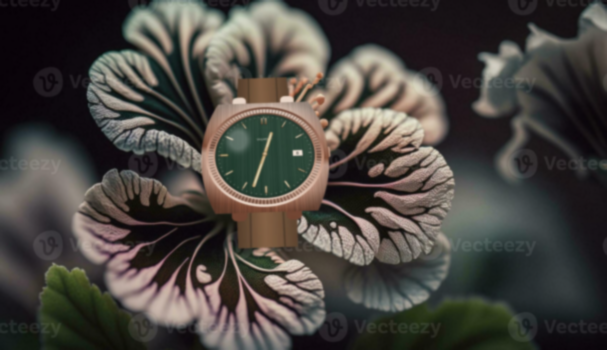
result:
12,33
